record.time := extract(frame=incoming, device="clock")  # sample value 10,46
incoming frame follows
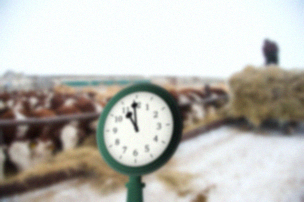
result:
10,59
